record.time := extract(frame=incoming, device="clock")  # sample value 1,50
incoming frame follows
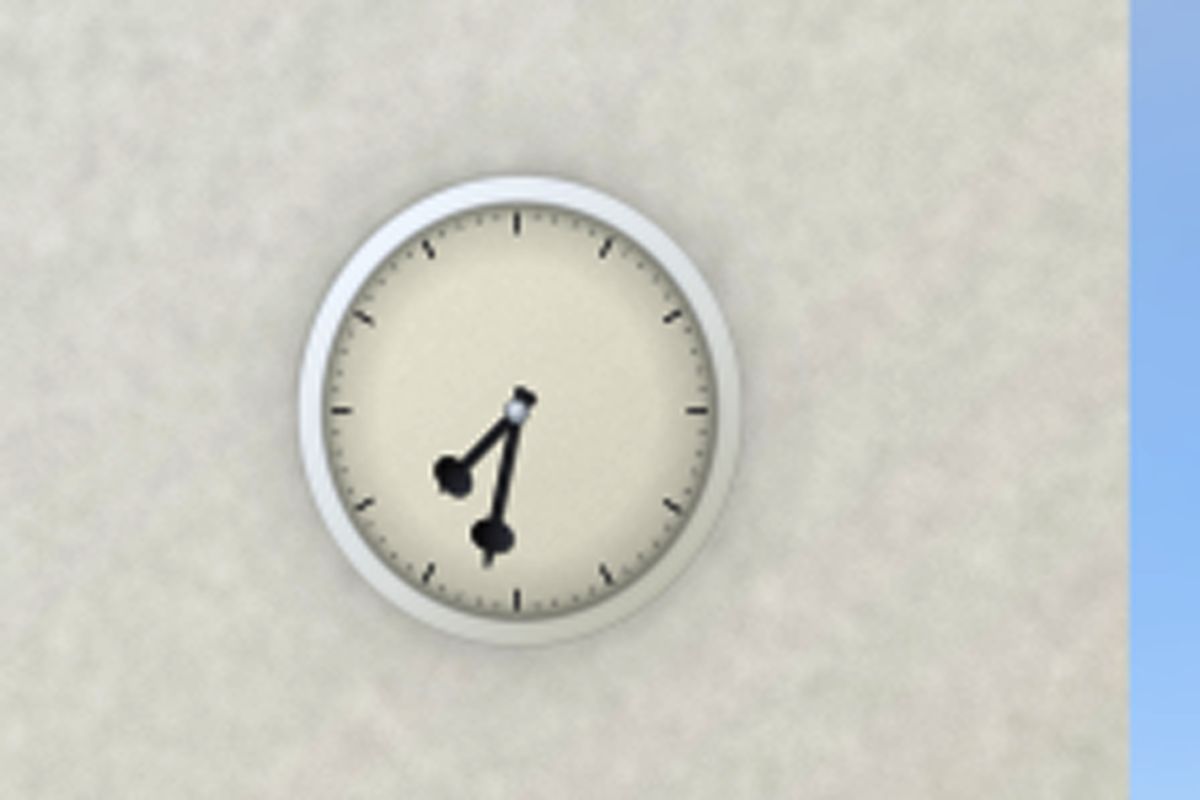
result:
7,32
